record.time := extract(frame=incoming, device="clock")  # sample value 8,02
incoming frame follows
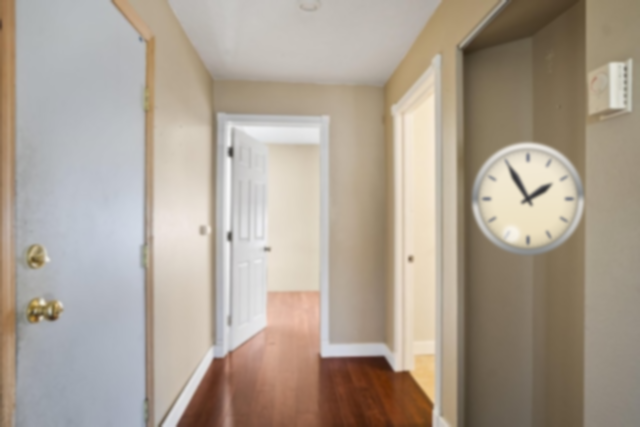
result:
1,55
